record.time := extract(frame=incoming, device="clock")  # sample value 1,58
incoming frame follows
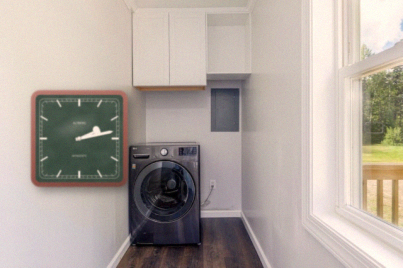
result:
2,13
